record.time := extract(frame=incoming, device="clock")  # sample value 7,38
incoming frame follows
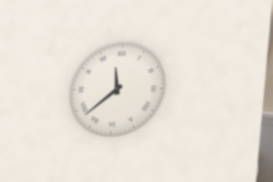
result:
11,38
